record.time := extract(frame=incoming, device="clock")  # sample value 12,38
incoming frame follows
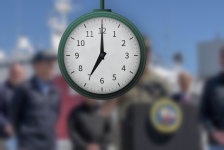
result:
7,00
